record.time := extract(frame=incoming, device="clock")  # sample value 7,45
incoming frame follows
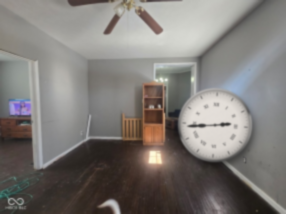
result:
2,44
